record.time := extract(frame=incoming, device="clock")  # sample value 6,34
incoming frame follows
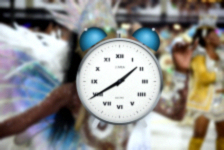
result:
1,40
